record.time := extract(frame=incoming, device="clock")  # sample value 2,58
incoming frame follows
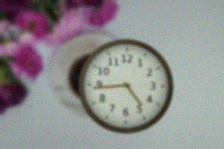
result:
4,44
